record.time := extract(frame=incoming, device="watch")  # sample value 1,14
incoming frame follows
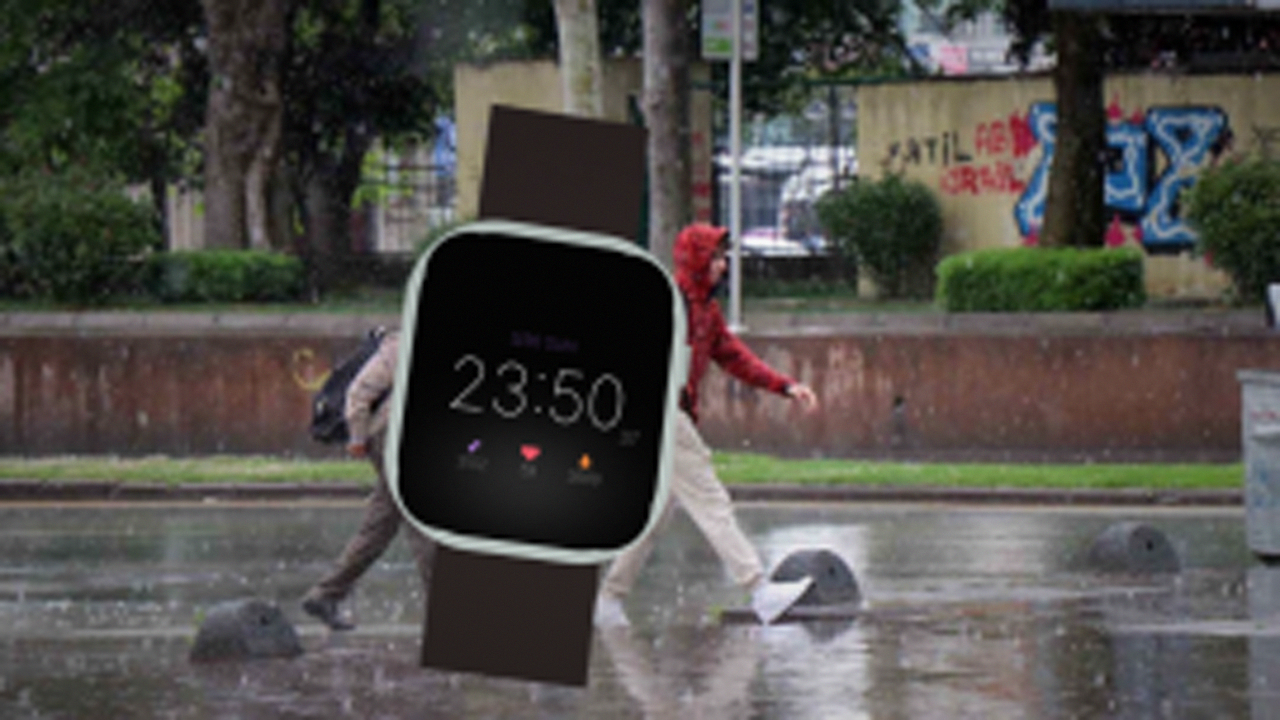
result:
23,50
